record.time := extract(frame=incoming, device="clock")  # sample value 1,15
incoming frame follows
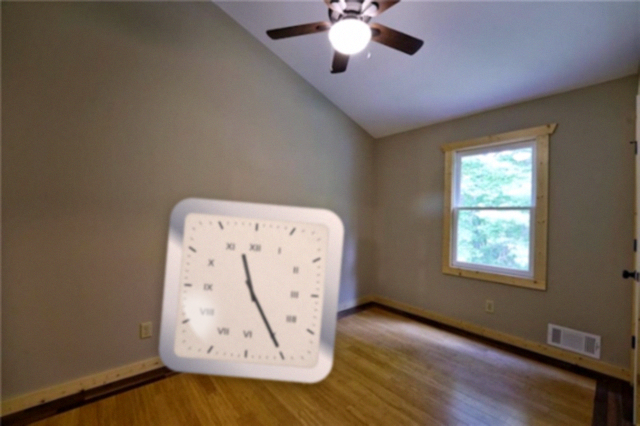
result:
11,25
